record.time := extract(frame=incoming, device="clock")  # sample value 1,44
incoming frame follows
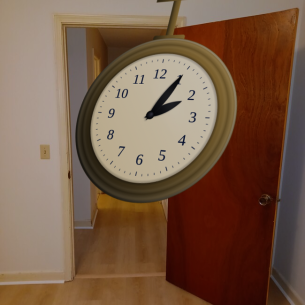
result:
2,05
